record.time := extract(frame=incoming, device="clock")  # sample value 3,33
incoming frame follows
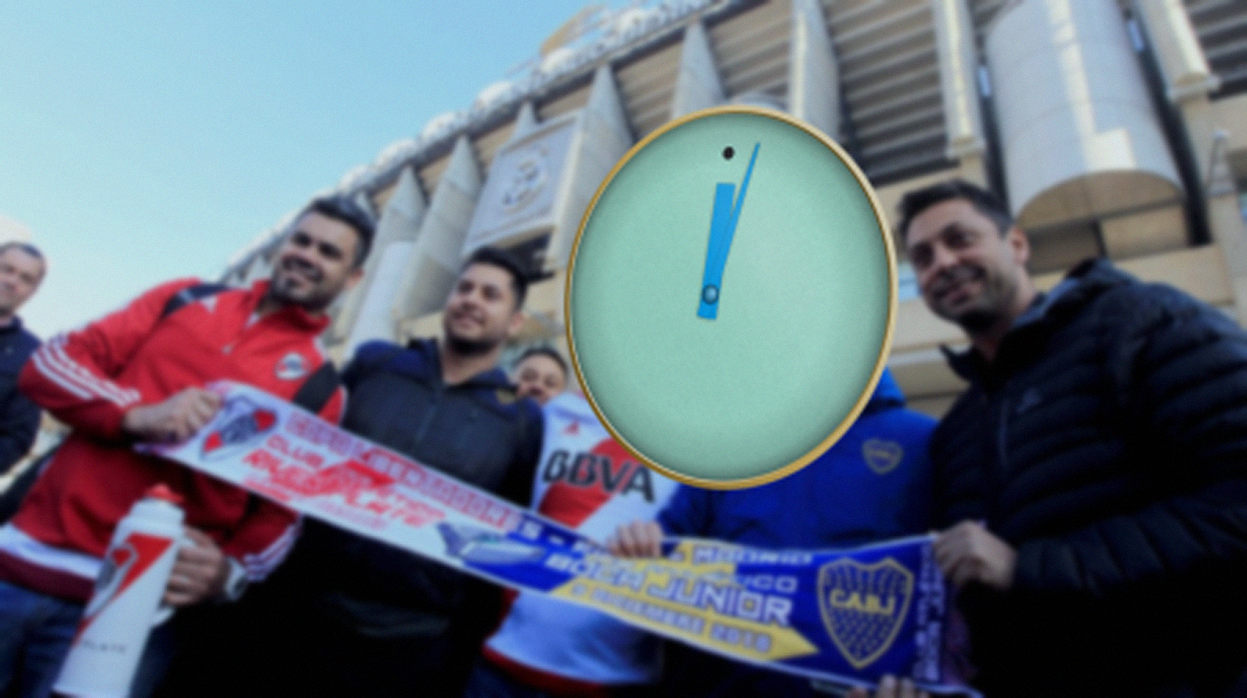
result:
12,02
